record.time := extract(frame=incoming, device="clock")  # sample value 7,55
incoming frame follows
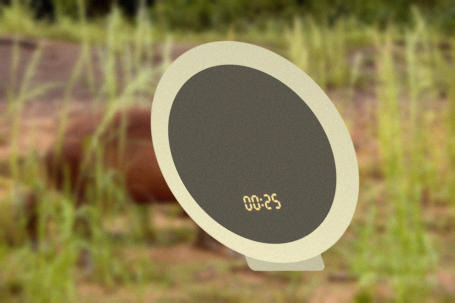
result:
0,25
